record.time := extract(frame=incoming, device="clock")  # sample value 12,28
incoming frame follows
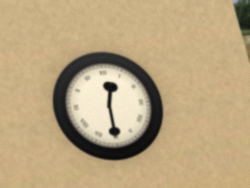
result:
12,30
